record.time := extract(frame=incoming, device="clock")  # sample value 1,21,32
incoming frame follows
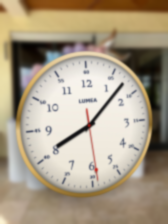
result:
8,07,29
